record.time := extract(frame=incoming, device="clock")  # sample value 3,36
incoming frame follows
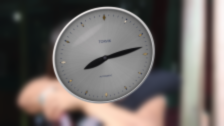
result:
8,13
